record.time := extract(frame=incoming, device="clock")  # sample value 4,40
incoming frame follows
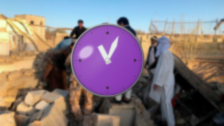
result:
11,04
